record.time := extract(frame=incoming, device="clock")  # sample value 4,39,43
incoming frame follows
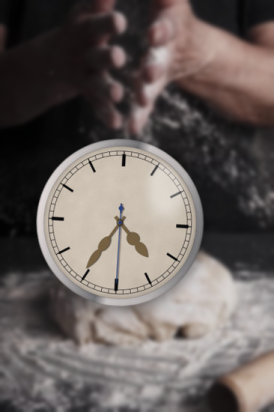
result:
4,35,30
